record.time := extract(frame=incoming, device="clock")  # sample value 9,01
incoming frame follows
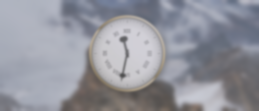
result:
11,32
